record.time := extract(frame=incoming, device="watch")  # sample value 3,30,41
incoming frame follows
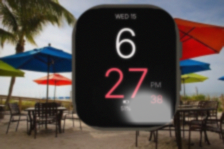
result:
6,27,38
